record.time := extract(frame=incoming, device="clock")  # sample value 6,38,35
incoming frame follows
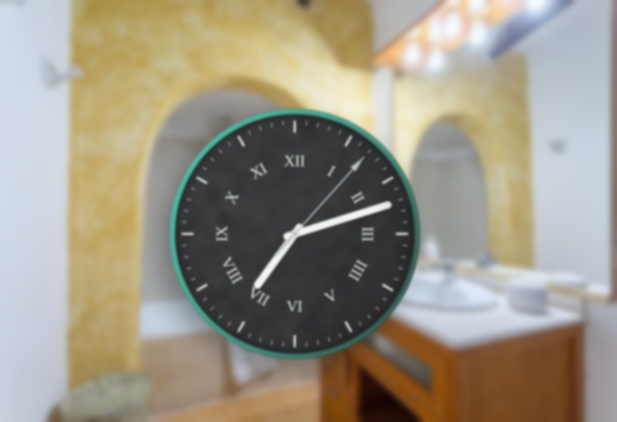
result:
7,12,07
